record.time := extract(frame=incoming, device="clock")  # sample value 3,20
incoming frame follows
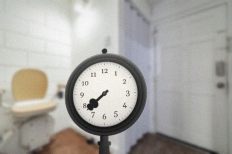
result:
7,38
